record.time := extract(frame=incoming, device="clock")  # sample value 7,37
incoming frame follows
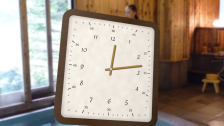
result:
12,13
